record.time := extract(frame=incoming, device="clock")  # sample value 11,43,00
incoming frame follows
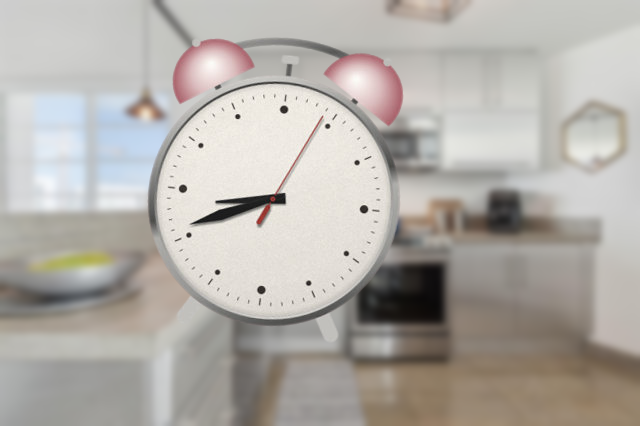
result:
8,41,04
